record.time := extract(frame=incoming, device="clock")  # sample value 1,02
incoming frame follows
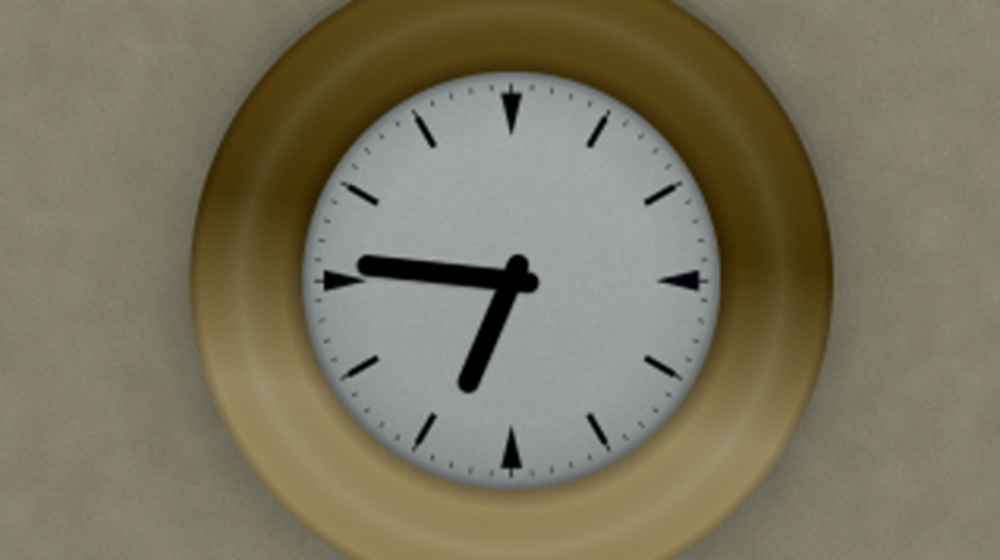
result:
6,46
